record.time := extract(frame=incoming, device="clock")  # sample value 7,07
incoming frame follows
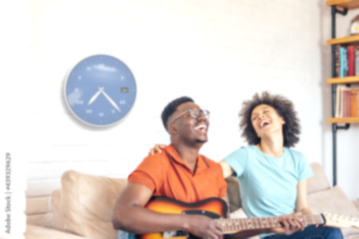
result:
7,23
